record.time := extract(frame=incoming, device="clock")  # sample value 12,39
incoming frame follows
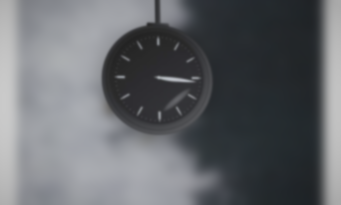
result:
3,16
